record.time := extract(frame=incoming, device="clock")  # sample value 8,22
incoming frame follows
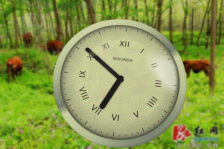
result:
6,51
